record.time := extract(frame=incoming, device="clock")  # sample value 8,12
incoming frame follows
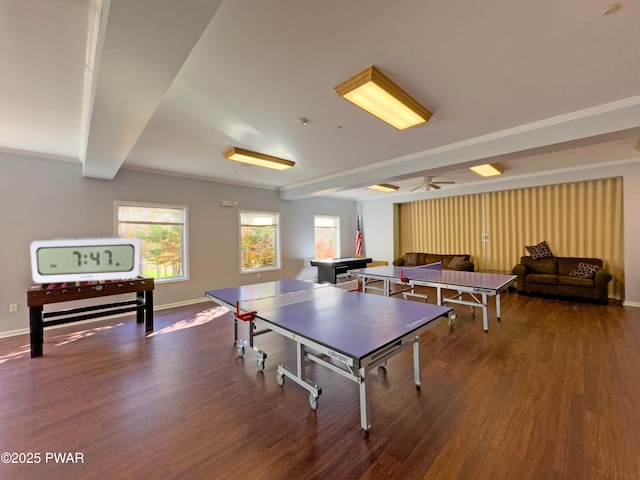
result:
7,47
